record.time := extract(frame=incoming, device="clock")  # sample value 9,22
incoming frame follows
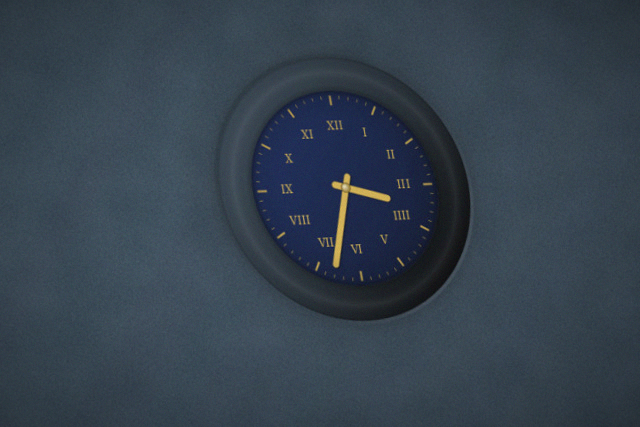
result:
3,33
